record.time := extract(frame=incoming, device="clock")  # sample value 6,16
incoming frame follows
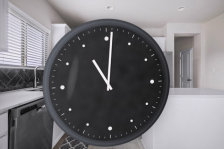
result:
11,01
